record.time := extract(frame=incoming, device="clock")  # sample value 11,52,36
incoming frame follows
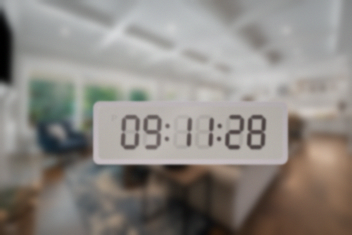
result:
9,11,28
